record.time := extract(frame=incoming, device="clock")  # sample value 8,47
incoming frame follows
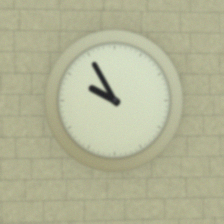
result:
9,55
